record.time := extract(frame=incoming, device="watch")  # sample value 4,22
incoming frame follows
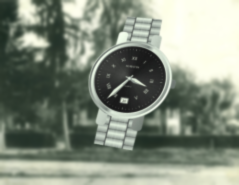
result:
3,36
